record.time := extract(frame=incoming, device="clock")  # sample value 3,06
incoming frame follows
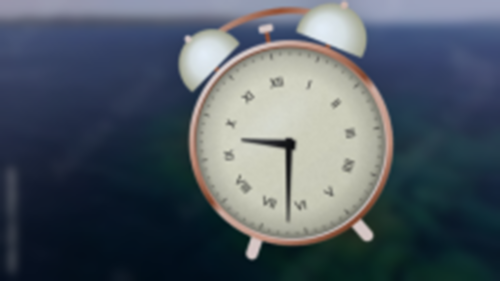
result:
9,32
